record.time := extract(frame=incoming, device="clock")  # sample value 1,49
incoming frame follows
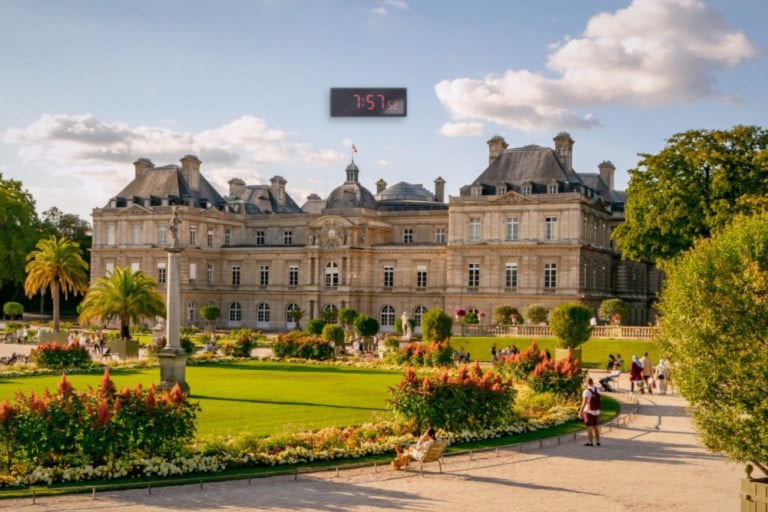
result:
7,57
